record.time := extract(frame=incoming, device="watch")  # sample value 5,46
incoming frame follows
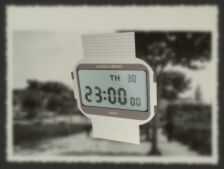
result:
23,00
